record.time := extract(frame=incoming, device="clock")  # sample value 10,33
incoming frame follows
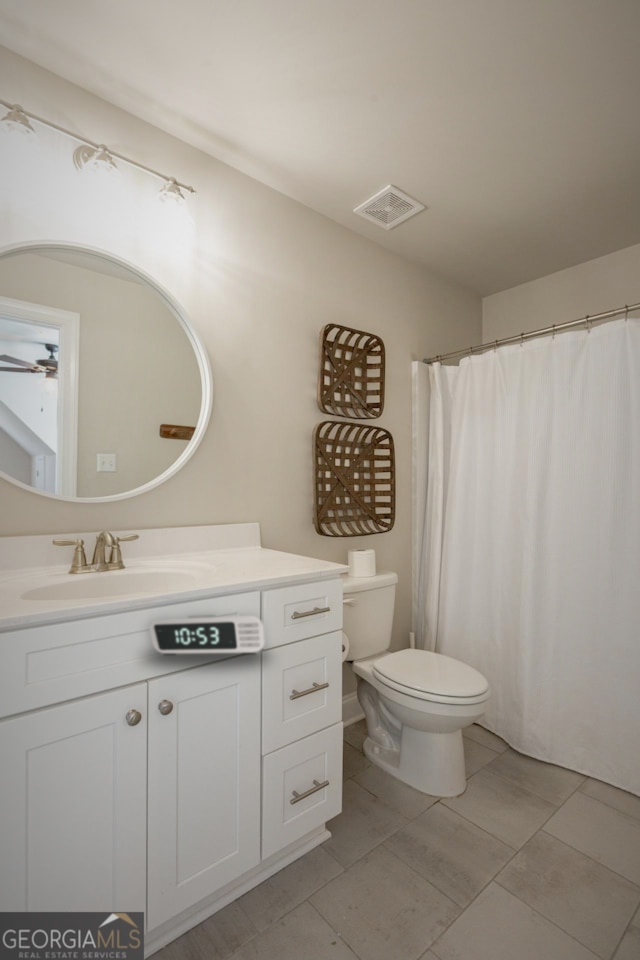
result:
10,53
